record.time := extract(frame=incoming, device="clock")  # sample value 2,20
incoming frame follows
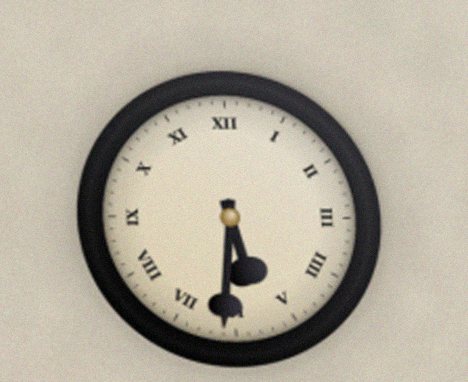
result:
5,31
